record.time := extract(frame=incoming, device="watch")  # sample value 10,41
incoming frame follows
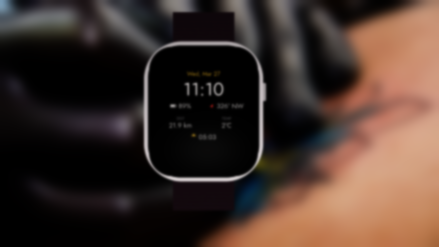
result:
11,10
